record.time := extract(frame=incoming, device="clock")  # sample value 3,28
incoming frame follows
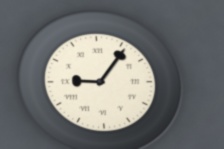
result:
9,06
